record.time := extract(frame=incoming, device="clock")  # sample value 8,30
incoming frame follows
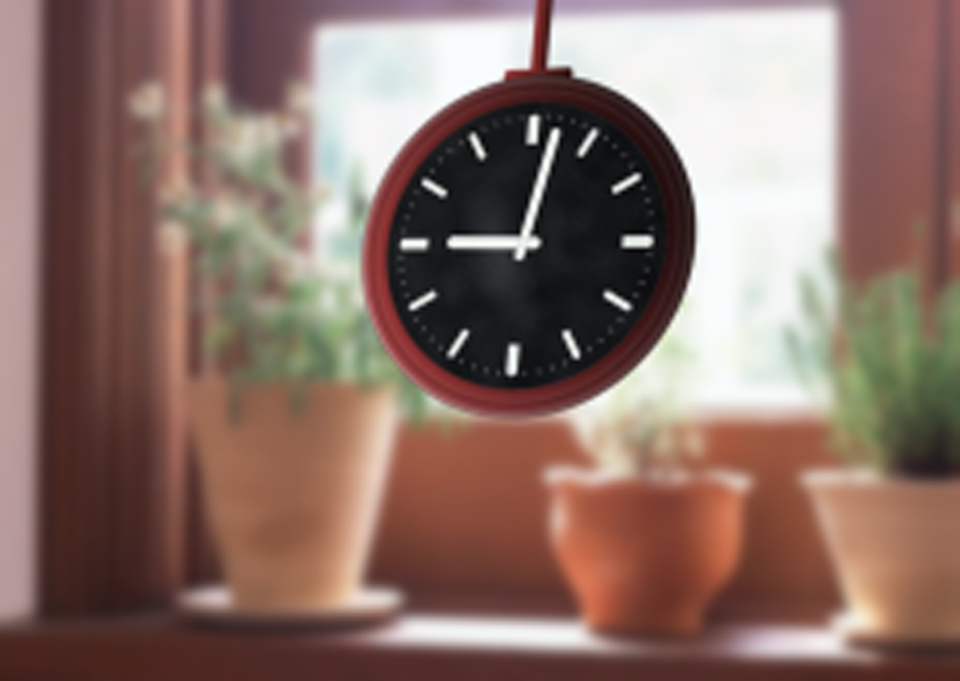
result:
9,02
